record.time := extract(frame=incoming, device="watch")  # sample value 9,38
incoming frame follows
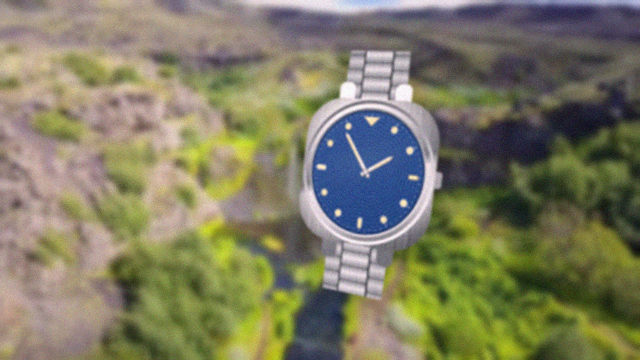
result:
1,54
